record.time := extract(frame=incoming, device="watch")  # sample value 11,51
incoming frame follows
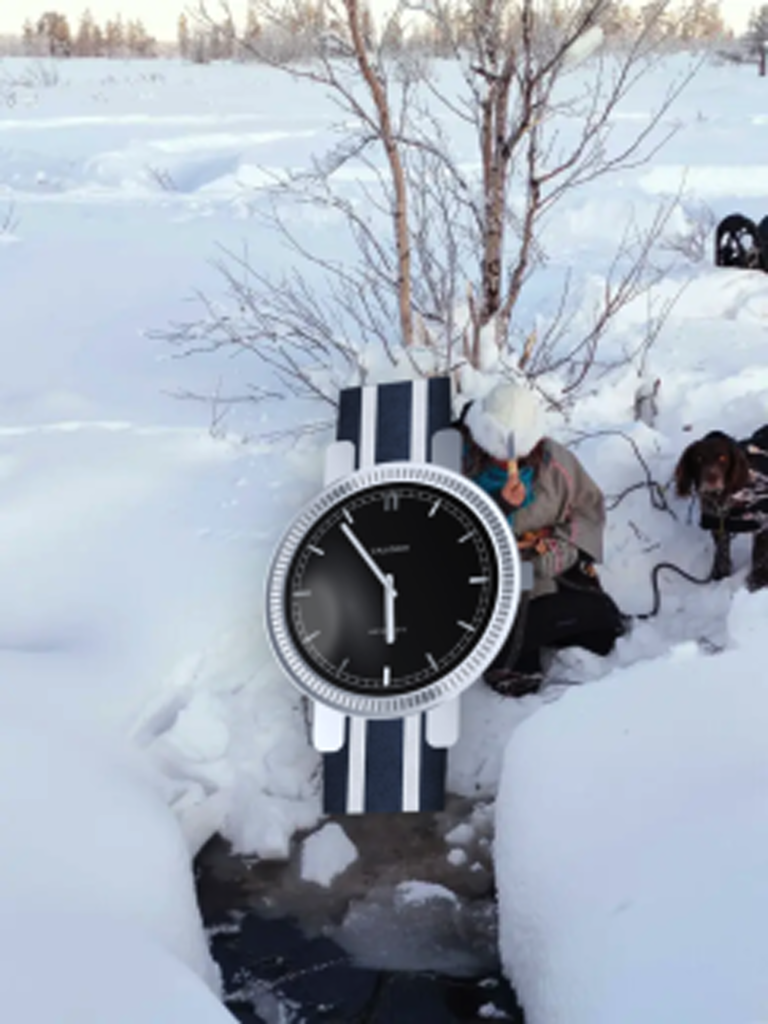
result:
5,54
